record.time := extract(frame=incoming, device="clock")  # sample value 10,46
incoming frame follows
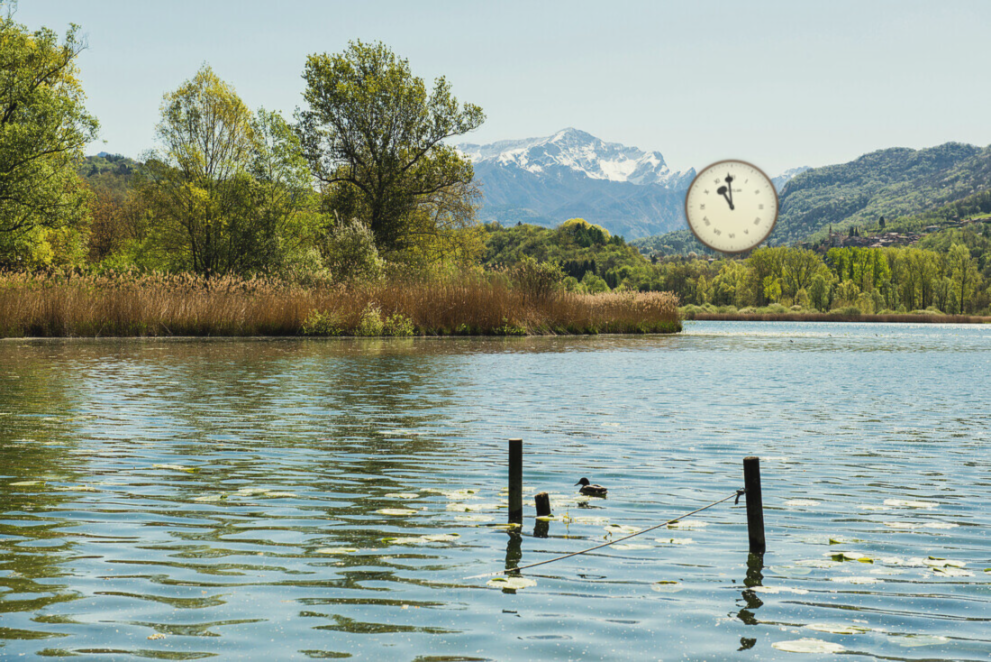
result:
10,59
